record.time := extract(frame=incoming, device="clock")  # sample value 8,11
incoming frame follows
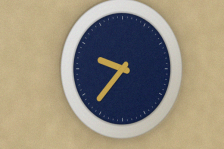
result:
9,37
